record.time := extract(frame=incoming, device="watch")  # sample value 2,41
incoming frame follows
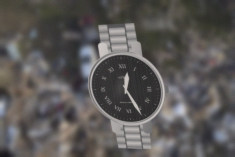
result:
12,26
